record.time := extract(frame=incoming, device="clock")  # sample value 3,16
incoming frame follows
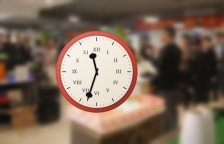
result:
11,33
